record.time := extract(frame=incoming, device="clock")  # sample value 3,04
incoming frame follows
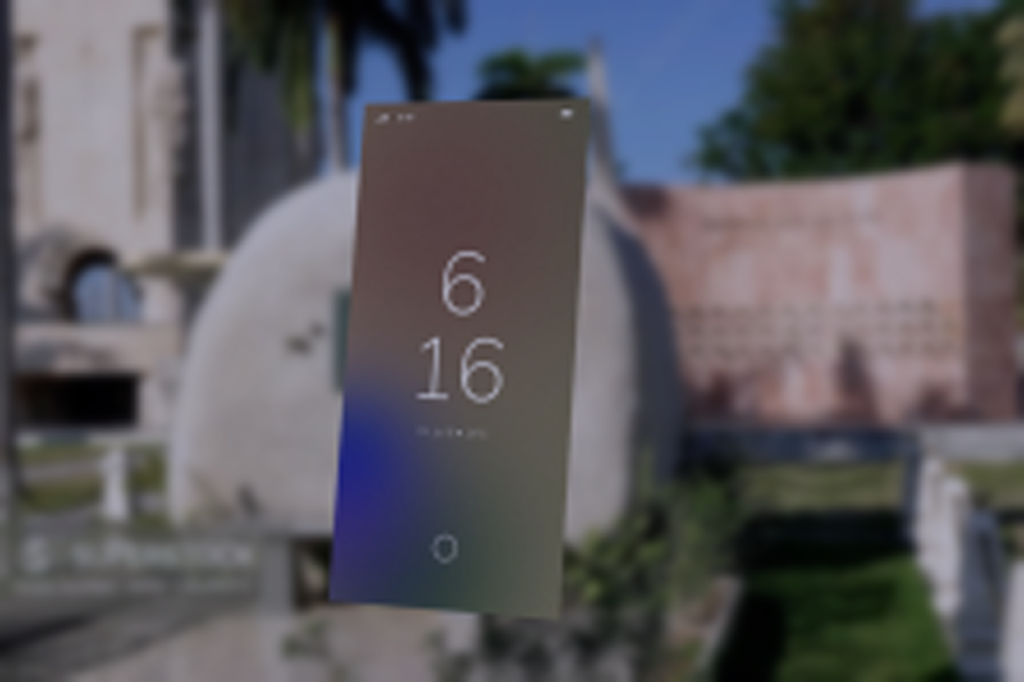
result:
6,16
